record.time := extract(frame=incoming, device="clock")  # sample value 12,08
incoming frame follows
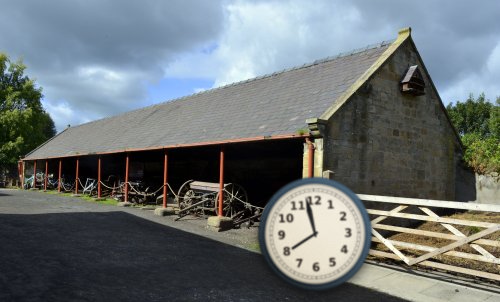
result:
7,58
